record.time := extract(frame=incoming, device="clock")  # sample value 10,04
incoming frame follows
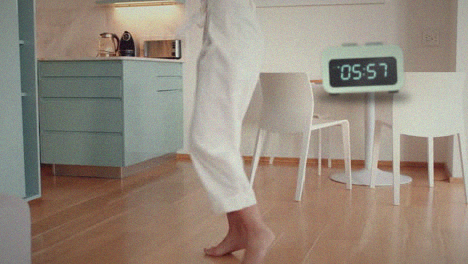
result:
5,57
